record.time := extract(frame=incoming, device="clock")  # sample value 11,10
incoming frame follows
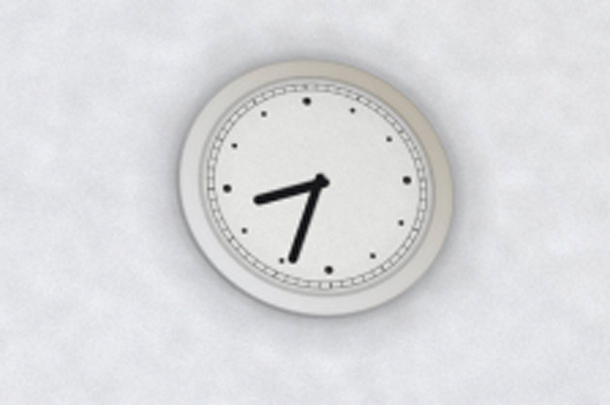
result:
8,34
